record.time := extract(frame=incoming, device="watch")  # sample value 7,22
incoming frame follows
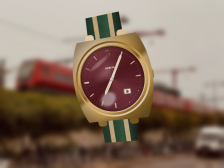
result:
7,05
